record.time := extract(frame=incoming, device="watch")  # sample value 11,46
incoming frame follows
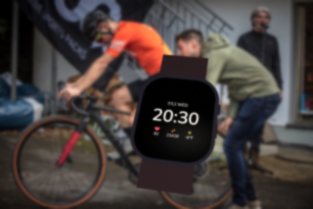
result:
20,30
